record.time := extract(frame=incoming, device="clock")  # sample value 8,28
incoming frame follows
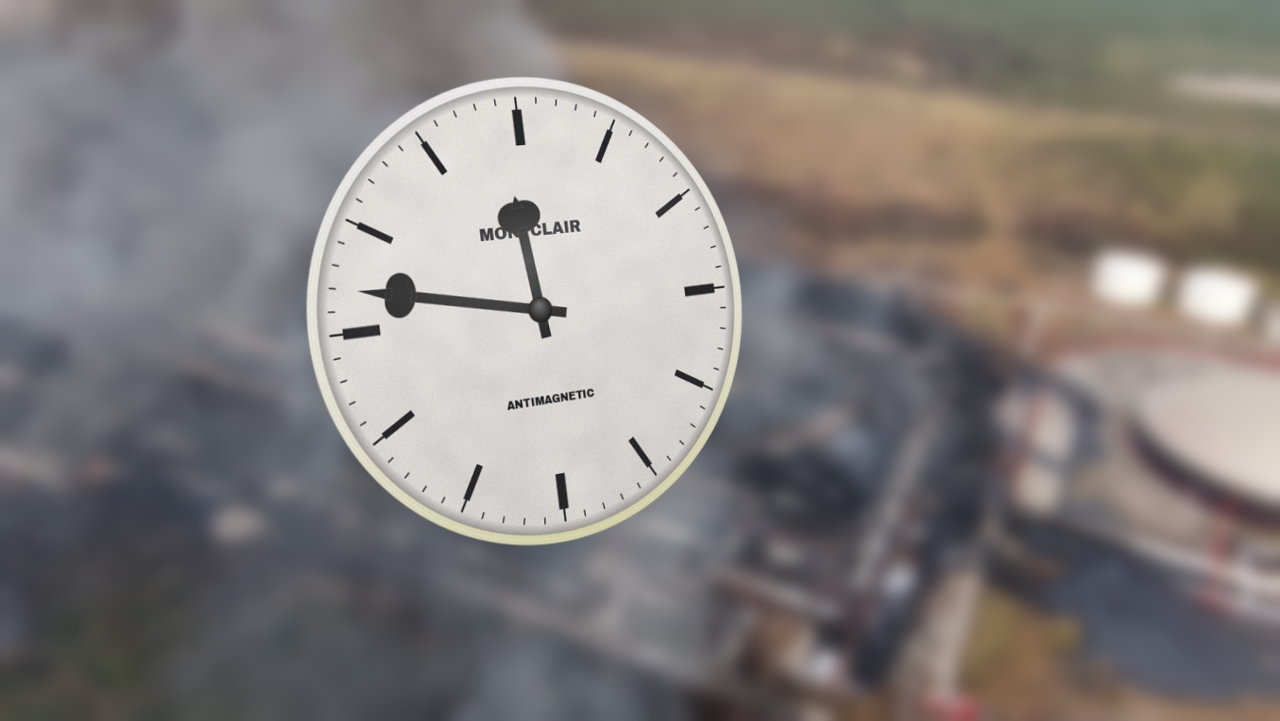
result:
11,47
